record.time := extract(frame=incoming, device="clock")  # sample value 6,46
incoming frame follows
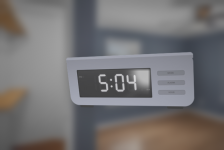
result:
5,04
